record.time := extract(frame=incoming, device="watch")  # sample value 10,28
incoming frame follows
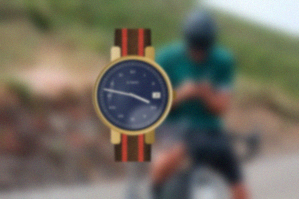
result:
3,47
